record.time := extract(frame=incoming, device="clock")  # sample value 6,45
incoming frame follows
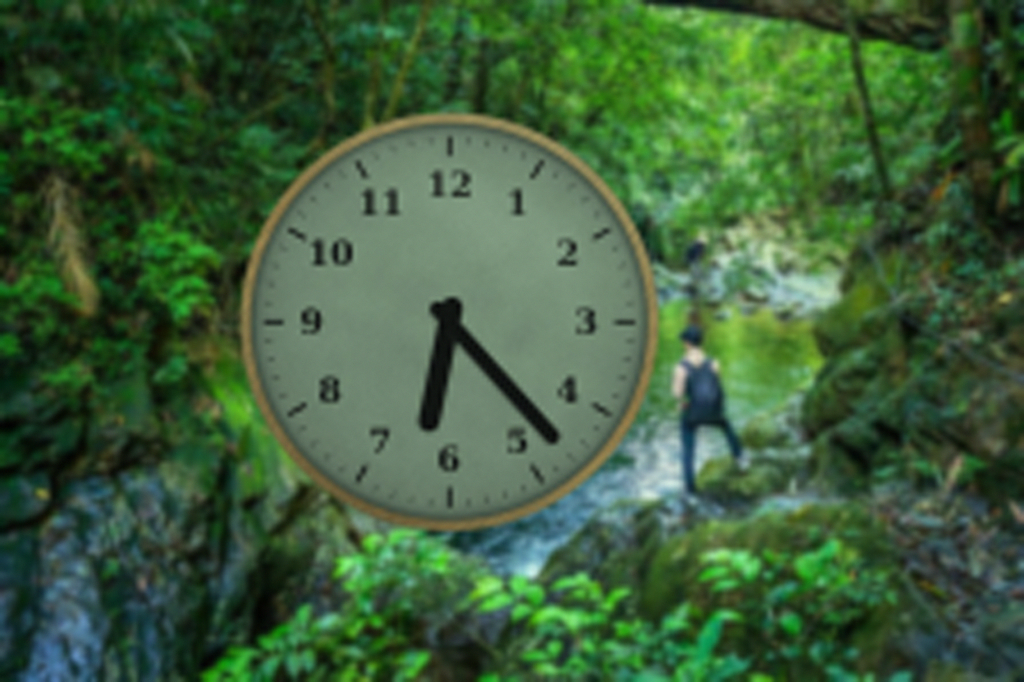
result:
6,23
